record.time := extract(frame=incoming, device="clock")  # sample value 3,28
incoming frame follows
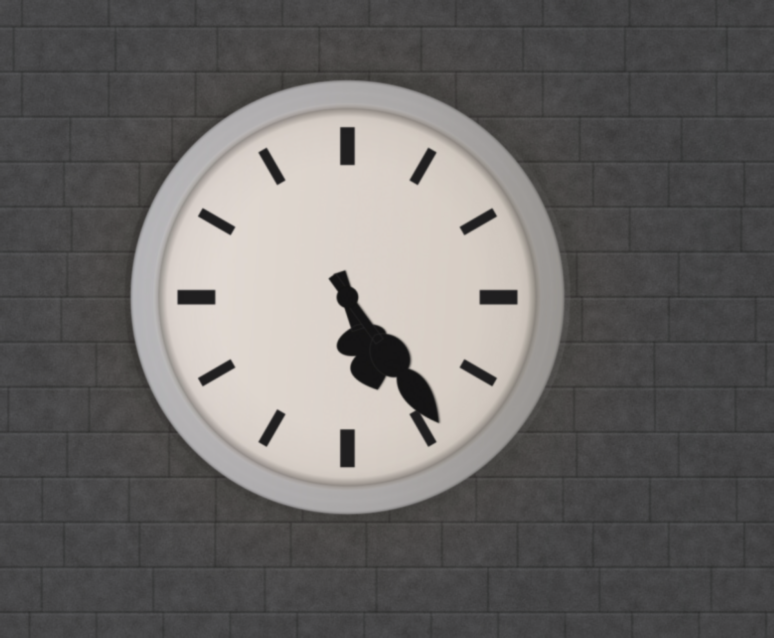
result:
5,24
